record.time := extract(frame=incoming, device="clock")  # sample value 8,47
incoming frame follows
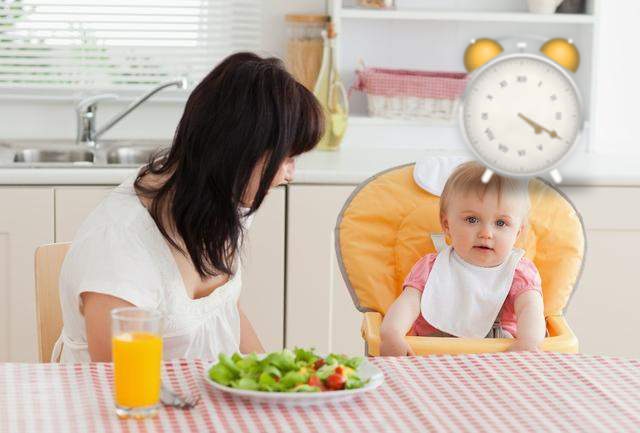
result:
4,20
